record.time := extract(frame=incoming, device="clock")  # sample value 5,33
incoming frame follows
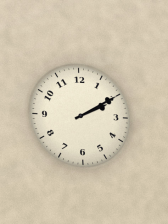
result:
2,10
